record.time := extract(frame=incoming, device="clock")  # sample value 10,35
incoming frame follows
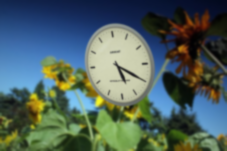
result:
5,20
